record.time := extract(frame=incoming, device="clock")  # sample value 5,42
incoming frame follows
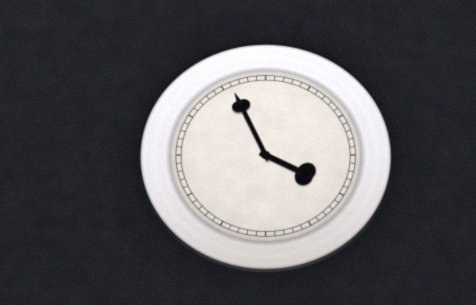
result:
3,56
